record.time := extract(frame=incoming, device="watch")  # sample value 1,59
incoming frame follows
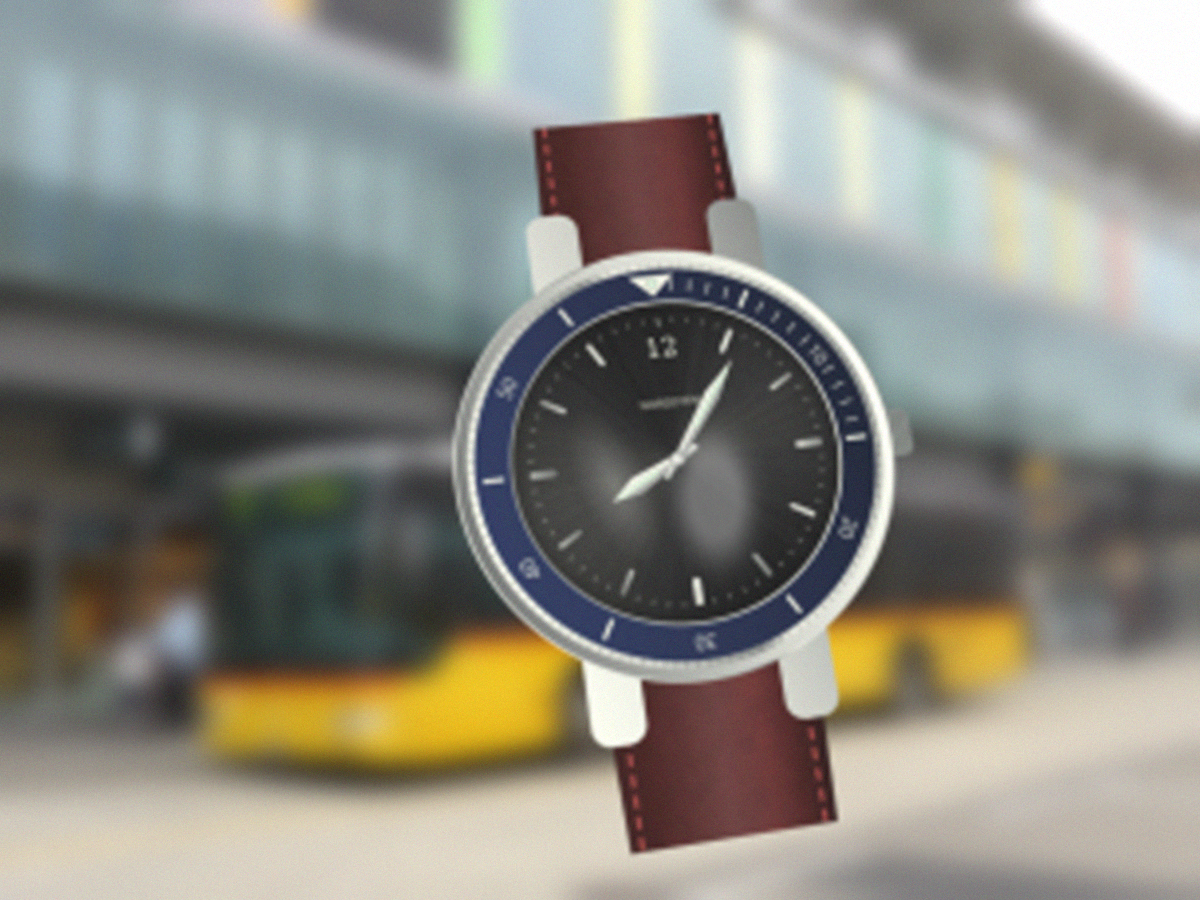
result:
8,06
